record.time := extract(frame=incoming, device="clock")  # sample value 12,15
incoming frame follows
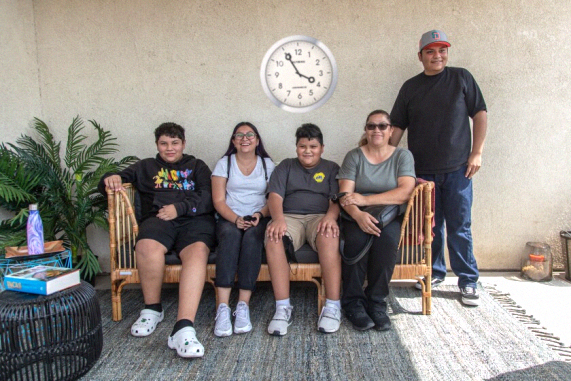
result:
3,55
